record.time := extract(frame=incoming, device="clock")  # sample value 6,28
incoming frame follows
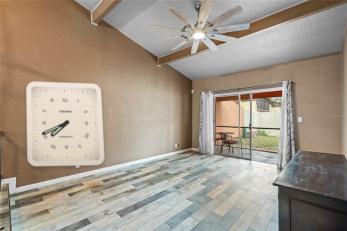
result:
7,41
